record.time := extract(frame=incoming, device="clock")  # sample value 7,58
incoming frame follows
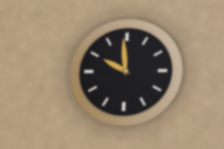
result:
9,59
